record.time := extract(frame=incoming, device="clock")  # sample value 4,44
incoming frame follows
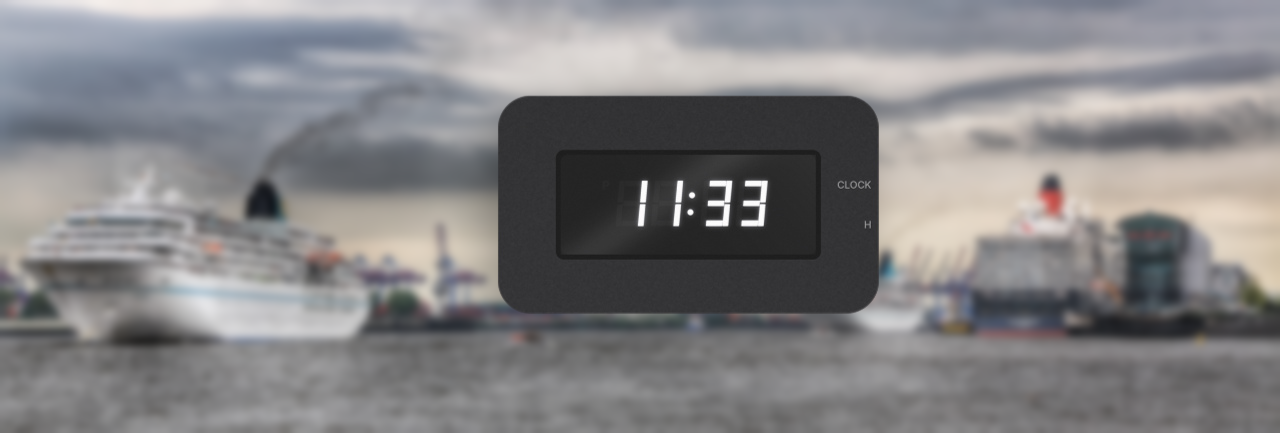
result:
11,33
